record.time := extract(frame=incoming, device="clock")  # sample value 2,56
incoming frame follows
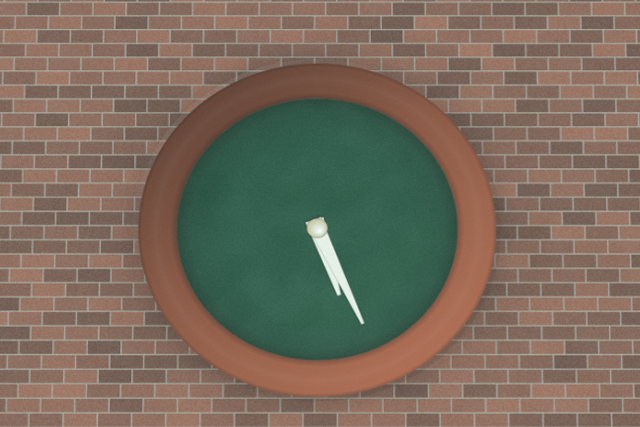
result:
5,26
